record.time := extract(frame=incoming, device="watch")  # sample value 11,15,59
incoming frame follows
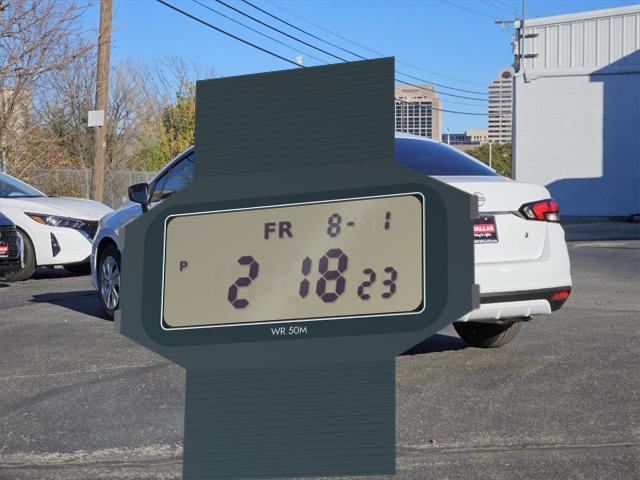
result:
2,18,23
